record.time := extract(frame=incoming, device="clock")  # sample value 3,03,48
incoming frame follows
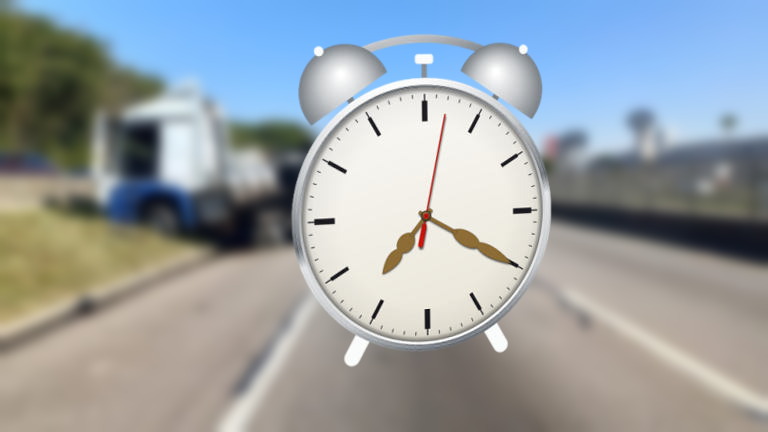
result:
7,20,02
